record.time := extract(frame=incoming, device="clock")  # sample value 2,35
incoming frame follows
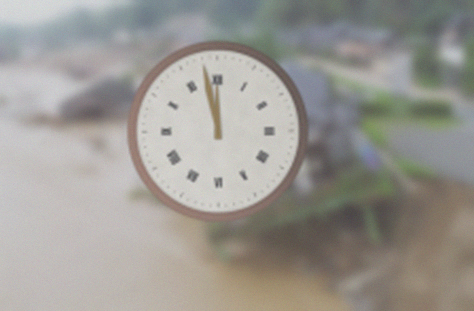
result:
11,58
